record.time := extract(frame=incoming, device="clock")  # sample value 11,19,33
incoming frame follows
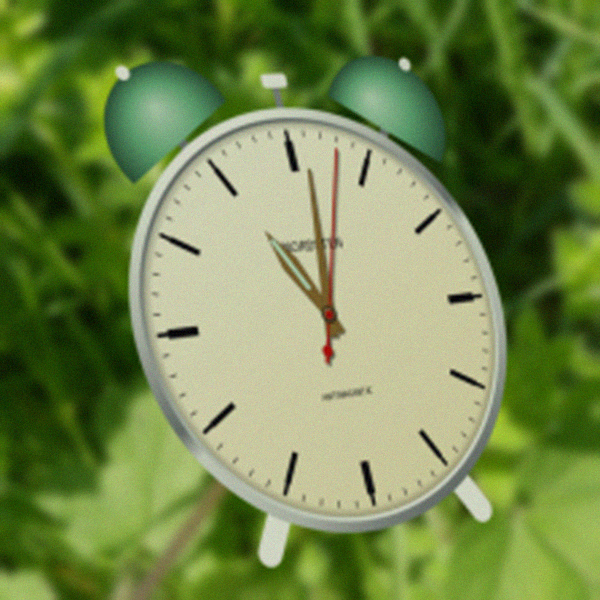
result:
11,01,03
